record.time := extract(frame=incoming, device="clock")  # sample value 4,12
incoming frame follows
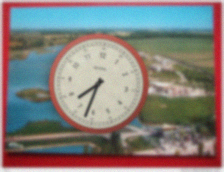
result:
7,32
